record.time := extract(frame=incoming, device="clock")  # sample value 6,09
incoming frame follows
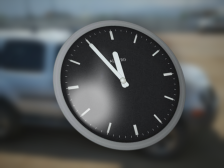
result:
11,55
